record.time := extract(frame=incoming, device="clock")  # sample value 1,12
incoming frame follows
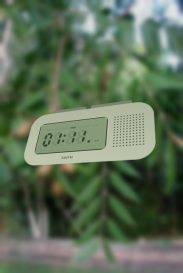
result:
1,11
